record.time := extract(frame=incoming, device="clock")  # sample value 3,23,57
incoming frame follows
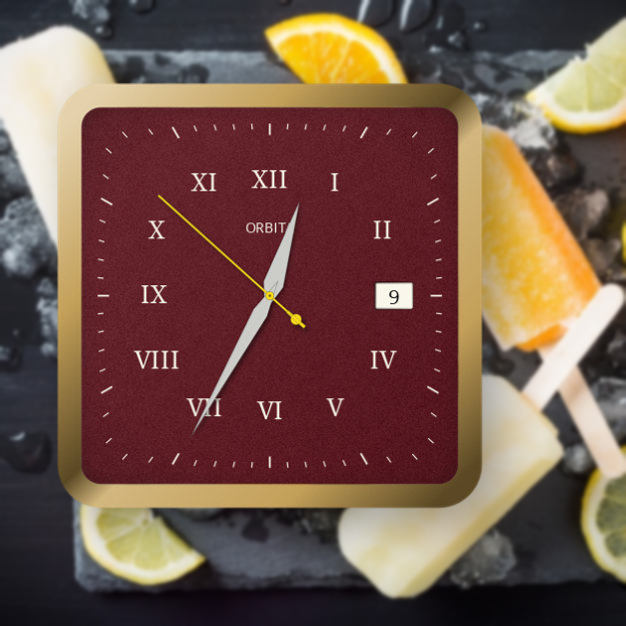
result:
12,34,52
